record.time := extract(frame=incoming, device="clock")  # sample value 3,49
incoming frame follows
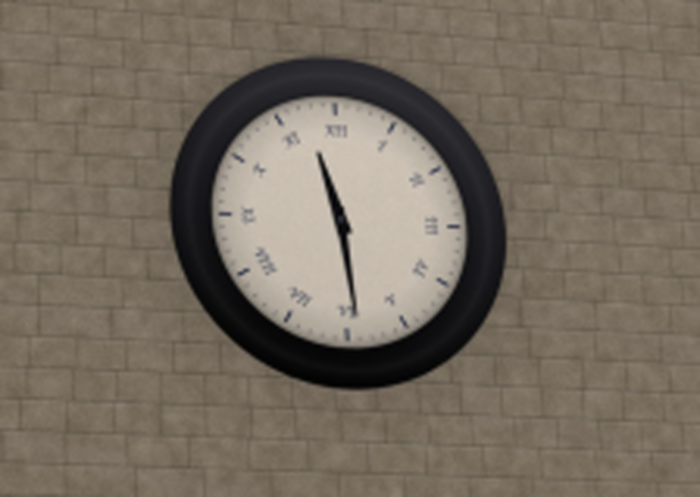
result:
11,29
